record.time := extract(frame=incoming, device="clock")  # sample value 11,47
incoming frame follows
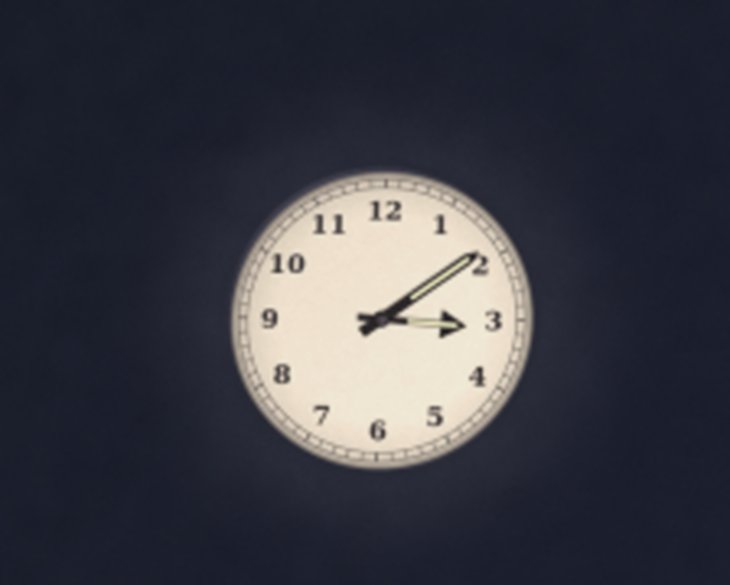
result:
3,09
